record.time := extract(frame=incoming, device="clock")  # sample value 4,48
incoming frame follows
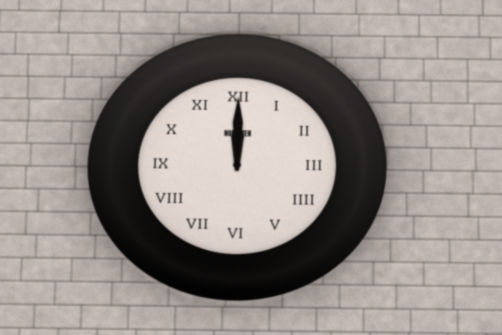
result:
12,00
